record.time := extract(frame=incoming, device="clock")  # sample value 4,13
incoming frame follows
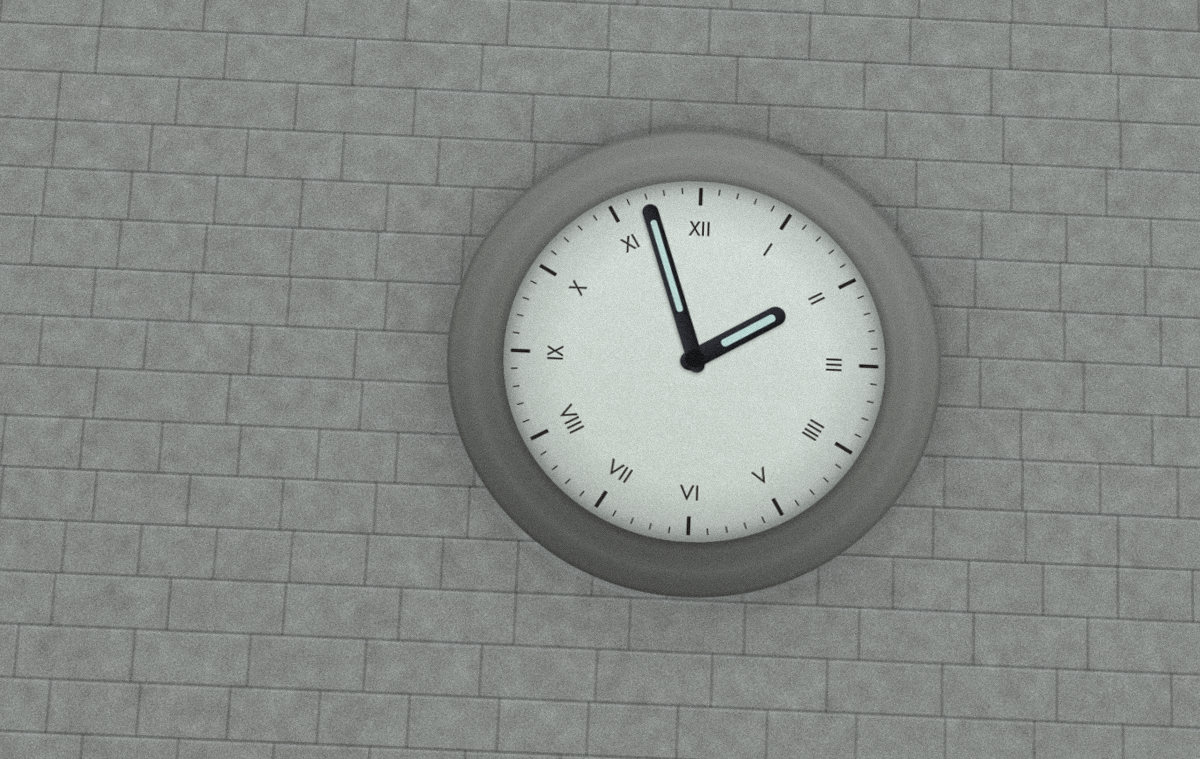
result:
1,57
